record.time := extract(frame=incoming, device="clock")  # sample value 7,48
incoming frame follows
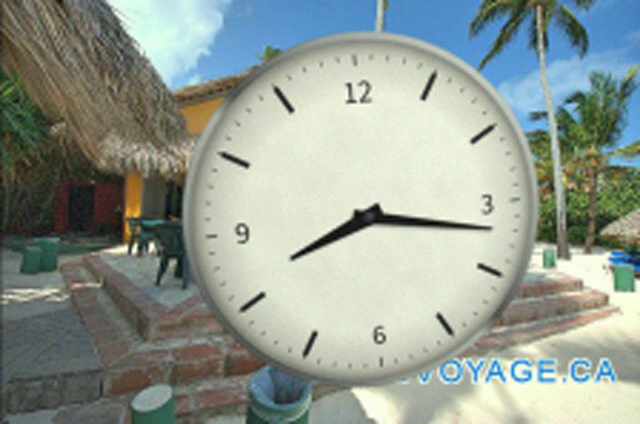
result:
8,17
